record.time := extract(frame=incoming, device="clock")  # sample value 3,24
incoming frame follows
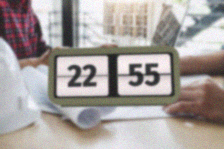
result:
22,55
